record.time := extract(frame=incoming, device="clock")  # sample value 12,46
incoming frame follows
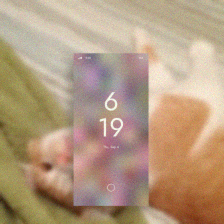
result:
6,19
